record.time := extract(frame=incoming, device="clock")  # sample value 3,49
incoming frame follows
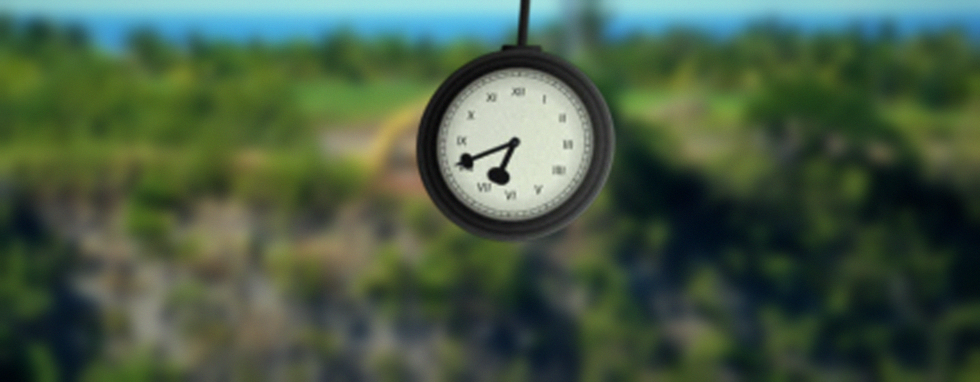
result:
6,41
